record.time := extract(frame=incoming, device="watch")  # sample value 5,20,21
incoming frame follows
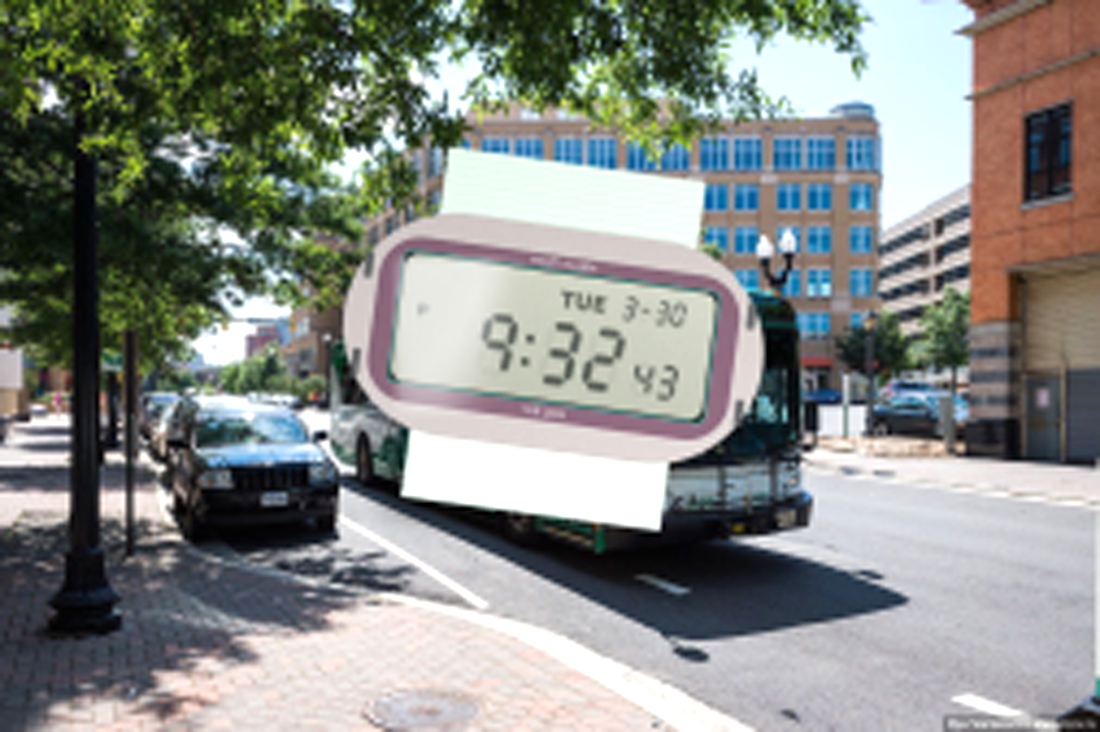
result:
9,32,43
